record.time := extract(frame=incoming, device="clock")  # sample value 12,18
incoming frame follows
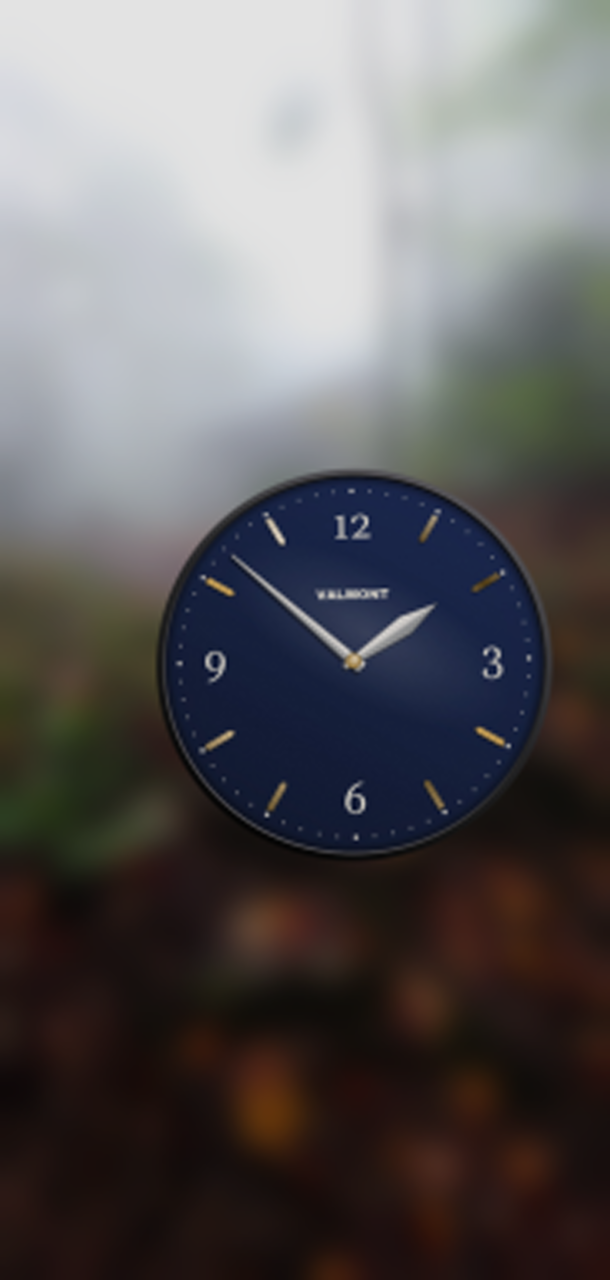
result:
1,52
